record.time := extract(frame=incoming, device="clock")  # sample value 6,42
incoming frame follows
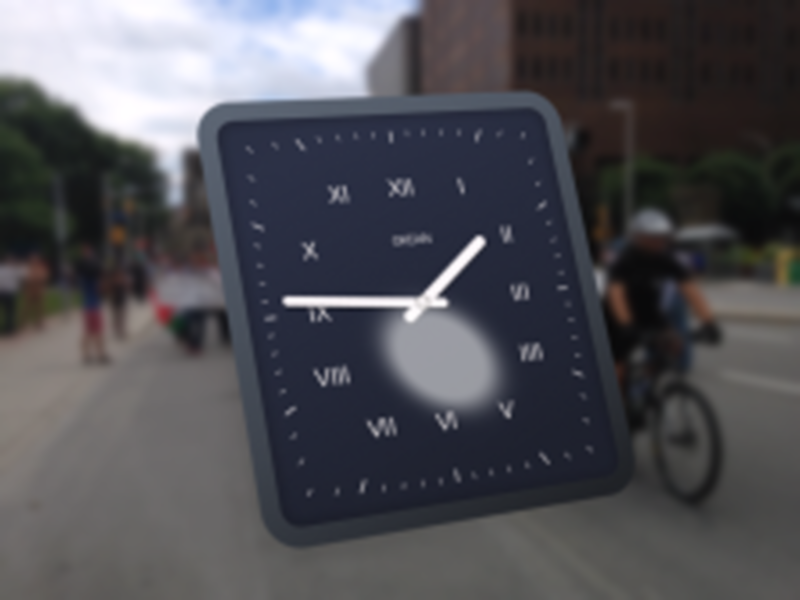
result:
1,46
